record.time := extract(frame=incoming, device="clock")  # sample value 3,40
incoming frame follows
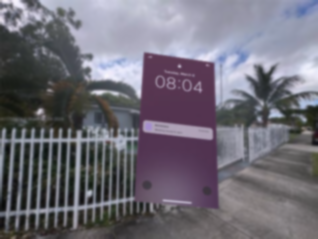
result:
8,04
